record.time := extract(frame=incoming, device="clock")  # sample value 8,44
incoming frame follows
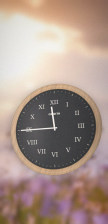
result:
11,45
